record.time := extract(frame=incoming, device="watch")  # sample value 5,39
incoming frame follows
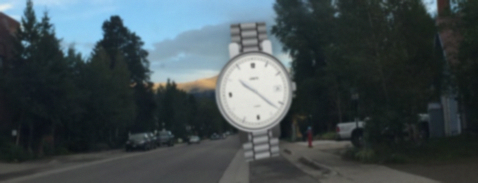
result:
10,22
